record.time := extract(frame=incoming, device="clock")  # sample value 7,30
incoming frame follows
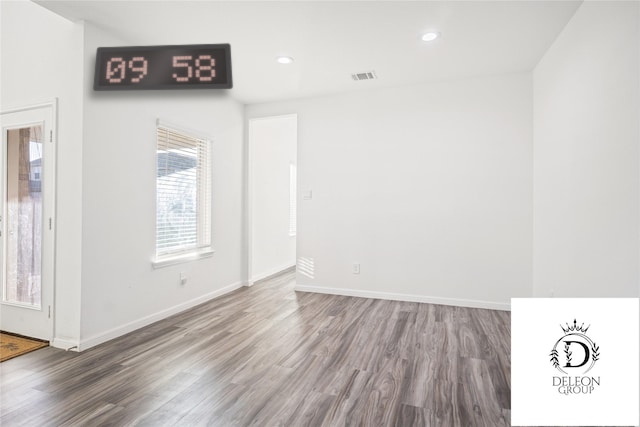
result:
9,58
